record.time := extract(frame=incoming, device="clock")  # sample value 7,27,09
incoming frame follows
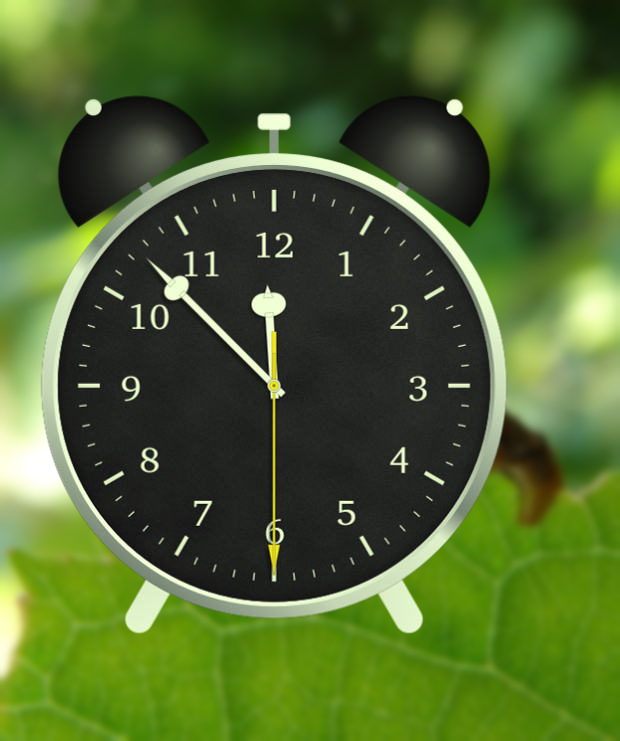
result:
11,52,30
